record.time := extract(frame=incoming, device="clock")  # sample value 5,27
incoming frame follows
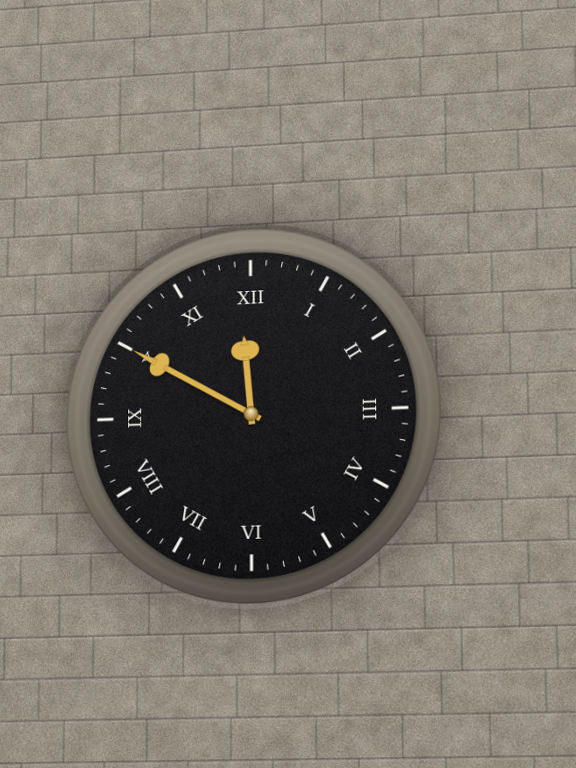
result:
11,50
